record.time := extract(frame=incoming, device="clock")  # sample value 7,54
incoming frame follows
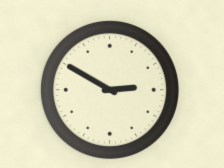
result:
2,50
